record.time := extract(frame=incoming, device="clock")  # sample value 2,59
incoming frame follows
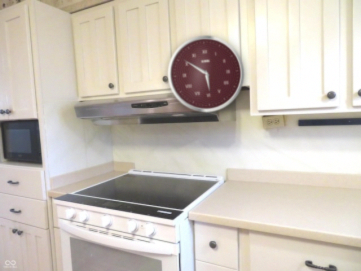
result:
5,51
